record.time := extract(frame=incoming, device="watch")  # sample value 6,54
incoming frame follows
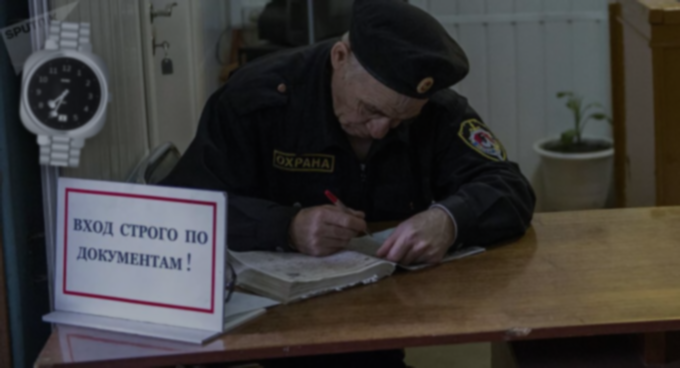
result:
7,34
